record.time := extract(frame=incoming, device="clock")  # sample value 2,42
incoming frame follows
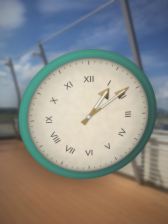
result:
1,09
